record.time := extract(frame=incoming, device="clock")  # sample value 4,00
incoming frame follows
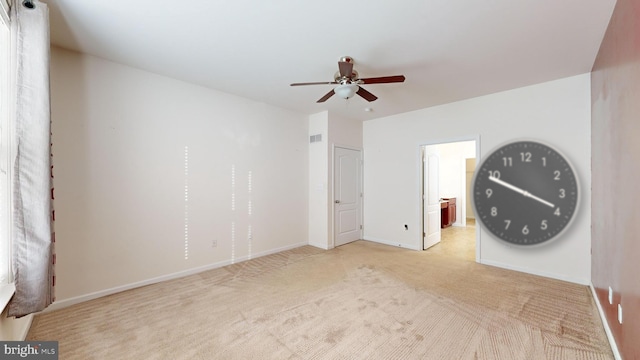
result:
3,49
